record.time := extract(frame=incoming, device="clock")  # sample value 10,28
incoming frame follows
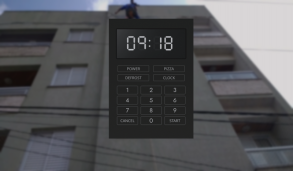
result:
9,18
